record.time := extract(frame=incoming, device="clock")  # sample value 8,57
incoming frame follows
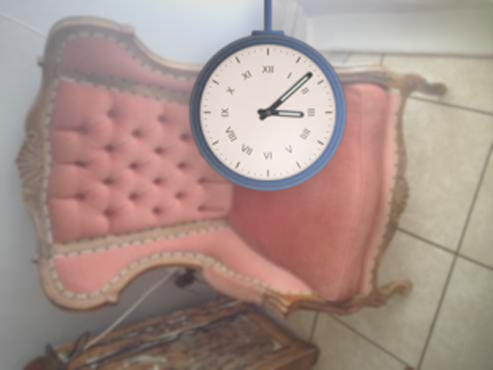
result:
3,08
